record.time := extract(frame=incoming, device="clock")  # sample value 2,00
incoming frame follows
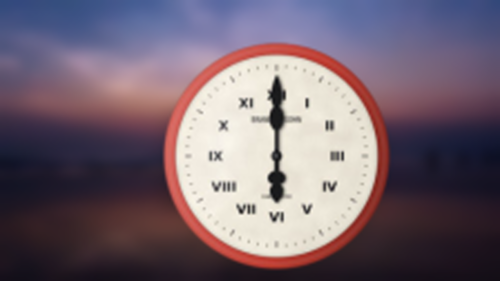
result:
6,00
